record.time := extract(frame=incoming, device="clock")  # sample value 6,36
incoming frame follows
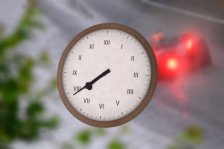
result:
7,39
